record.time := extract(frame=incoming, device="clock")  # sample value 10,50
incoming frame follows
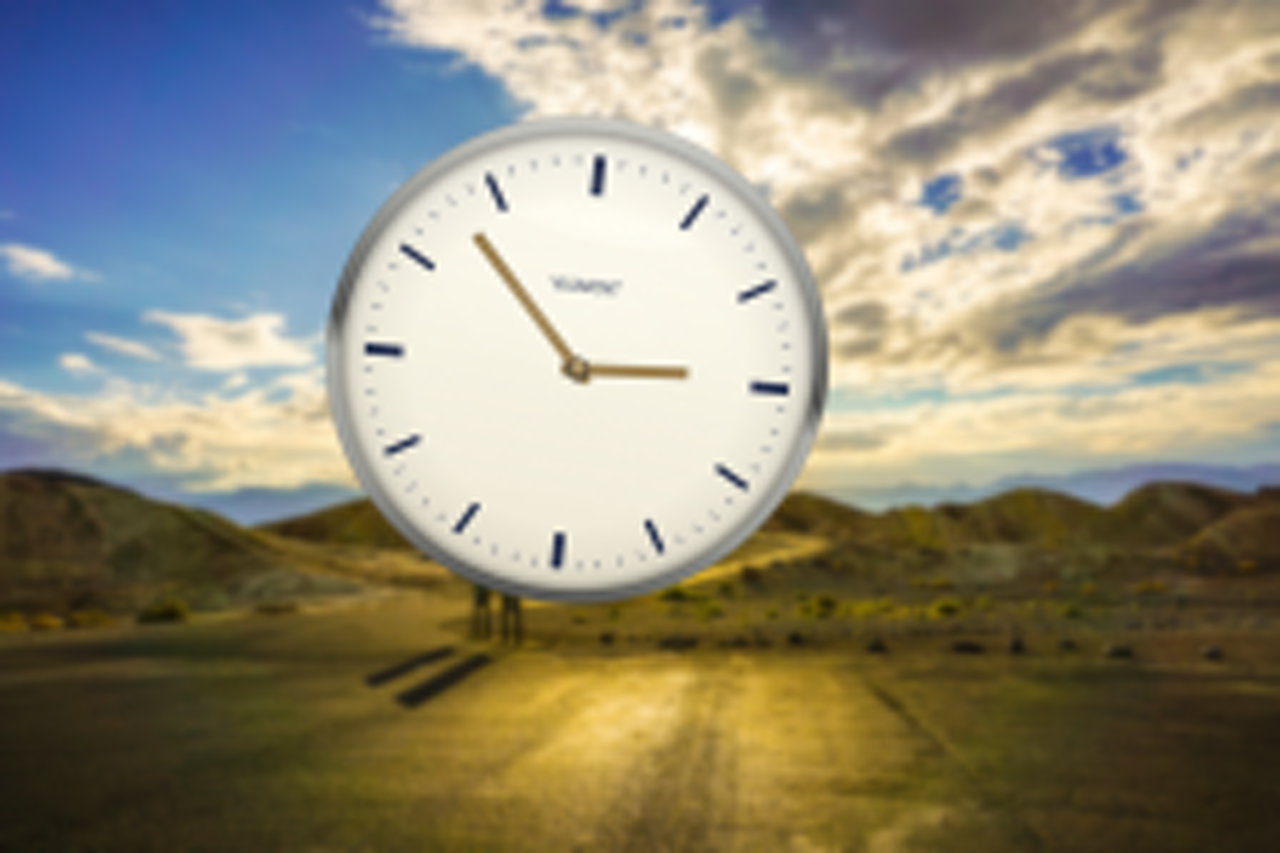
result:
2,53
